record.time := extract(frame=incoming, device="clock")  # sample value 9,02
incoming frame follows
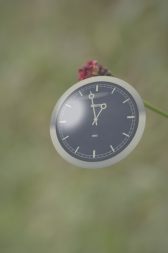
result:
12,58
